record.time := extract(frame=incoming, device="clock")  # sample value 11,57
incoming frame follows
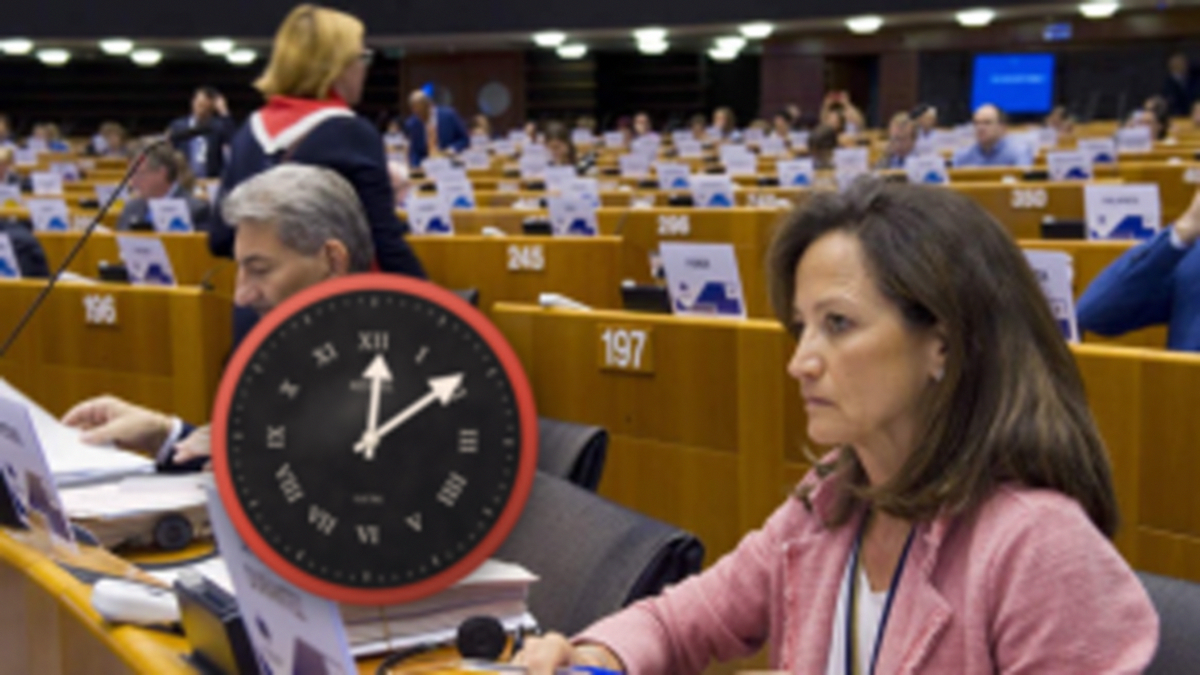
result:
12,09
